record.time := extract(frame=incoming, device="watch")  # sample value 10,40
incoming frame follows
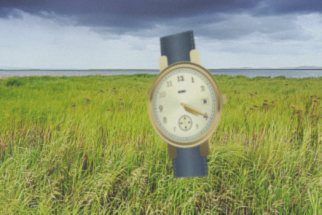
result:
4,20
